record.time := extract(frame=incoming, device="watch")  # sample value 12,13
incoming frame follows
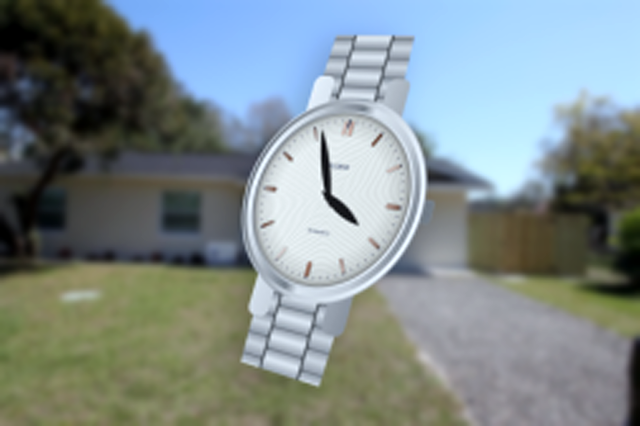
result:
3,56
